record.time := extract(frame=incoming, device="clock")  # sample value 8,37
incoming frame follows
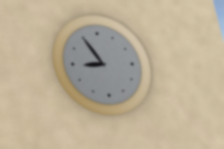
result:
8,55
